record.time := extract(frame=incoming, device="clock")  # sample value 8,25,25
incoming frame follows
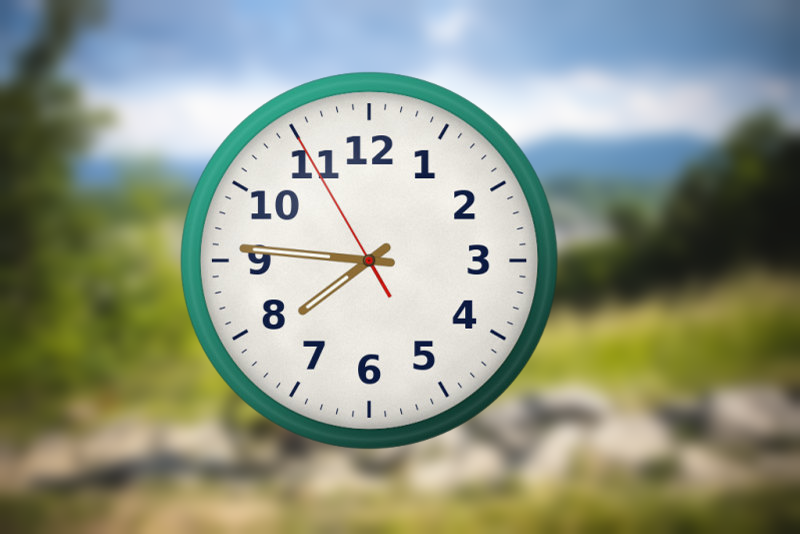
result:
7,45,55
